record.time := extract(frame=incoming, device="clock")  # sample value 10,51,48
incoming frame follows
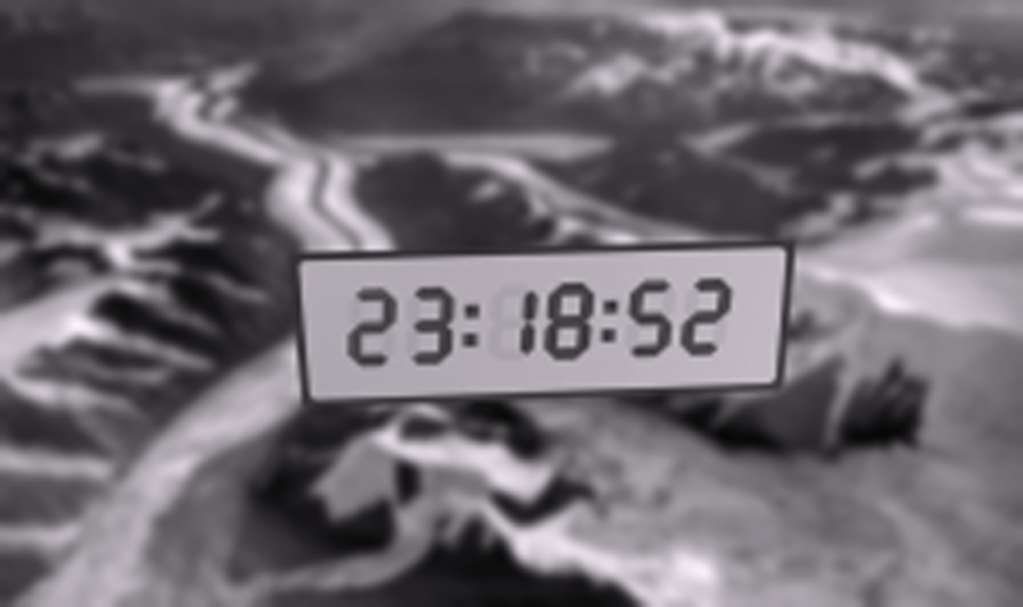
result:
23,18,52
